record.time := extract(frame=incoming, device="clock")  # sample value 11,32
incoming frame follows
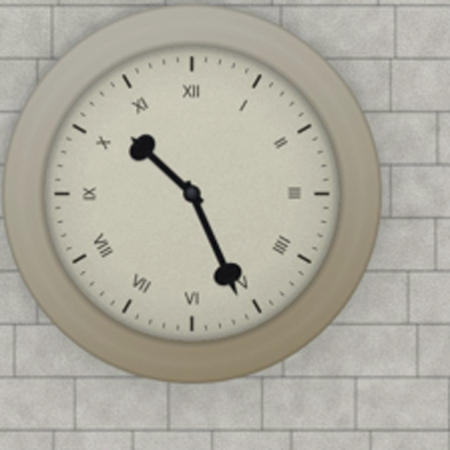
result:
10,26
